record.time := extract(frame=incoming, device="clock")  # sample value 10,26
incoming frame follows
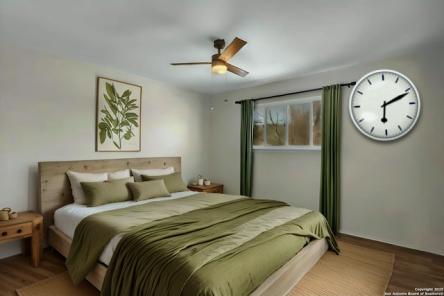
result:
6,11
